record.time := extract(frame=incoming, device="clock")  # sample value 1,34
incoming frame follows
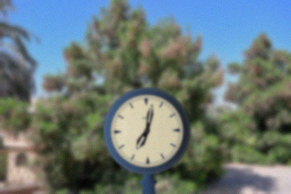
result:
7,02
